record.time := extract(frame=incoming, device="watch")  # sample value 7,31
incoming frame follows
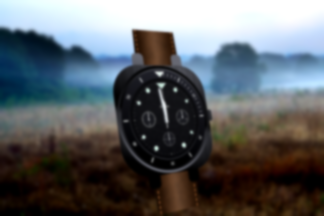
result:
11,59
